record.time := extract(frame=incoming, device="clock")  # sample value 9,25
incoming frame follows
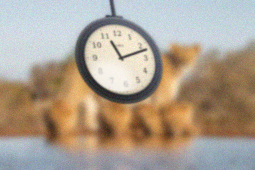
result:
11,12
